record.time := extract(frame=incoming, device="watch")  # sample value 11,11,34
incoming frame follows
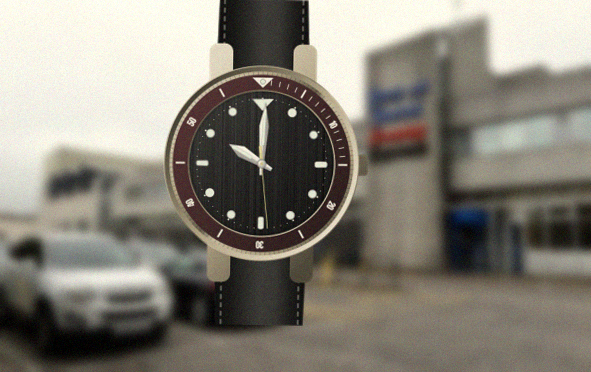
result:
10,00,29
